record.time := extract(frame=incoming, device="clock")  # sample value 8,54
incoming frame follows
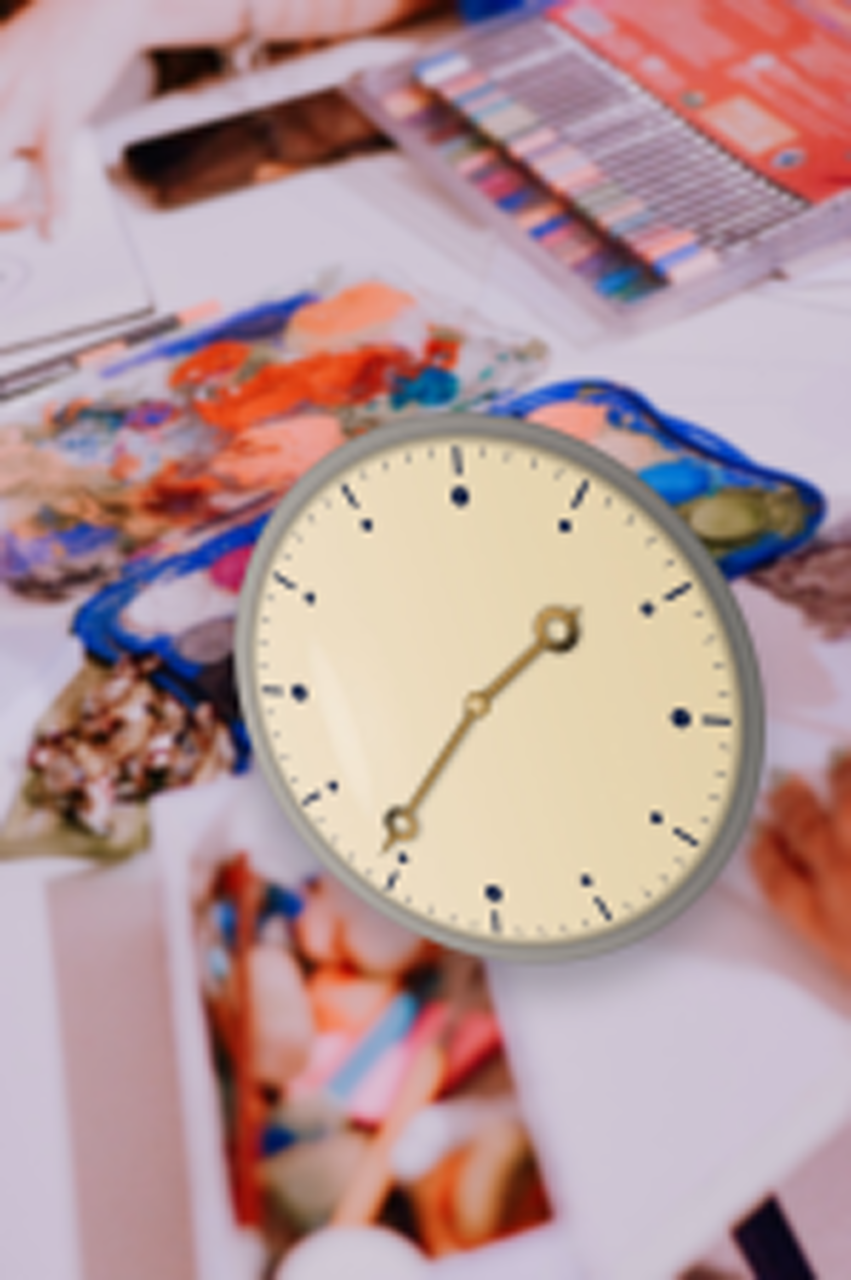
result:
1,36
